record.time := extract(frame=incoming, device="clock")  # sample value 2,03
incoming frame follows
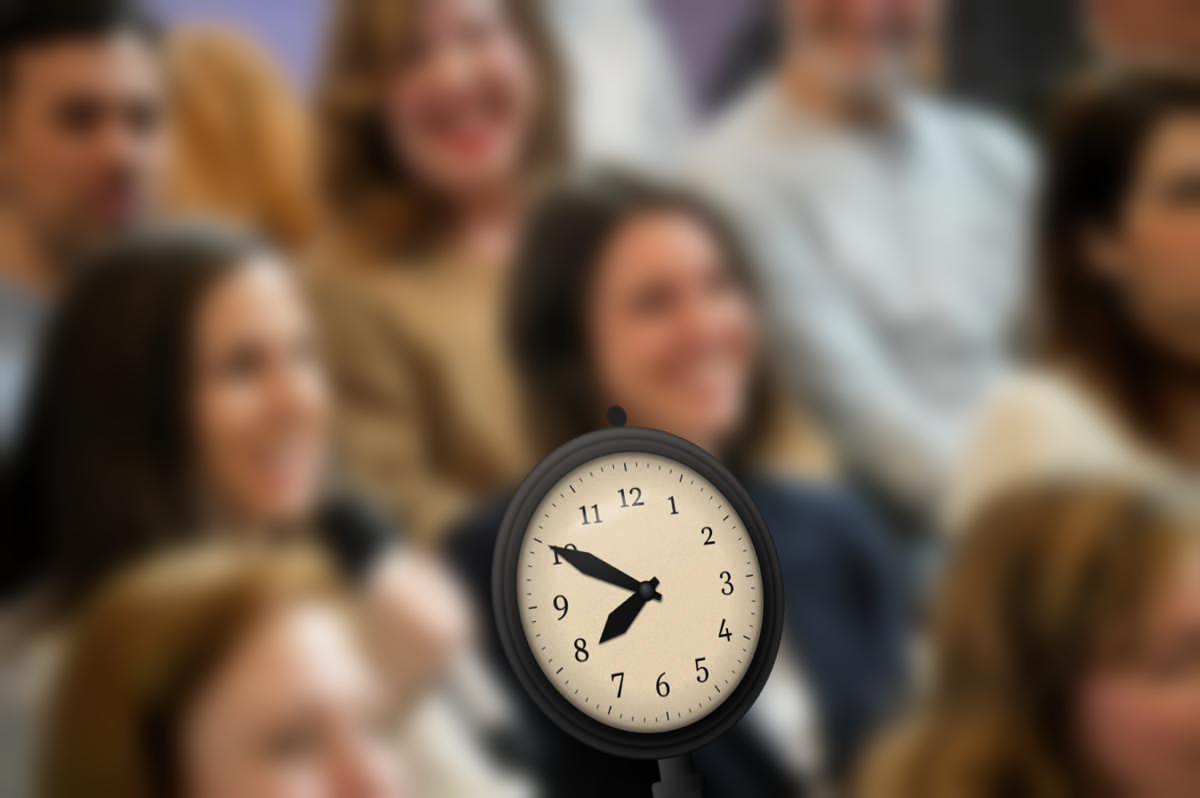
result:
7,50
